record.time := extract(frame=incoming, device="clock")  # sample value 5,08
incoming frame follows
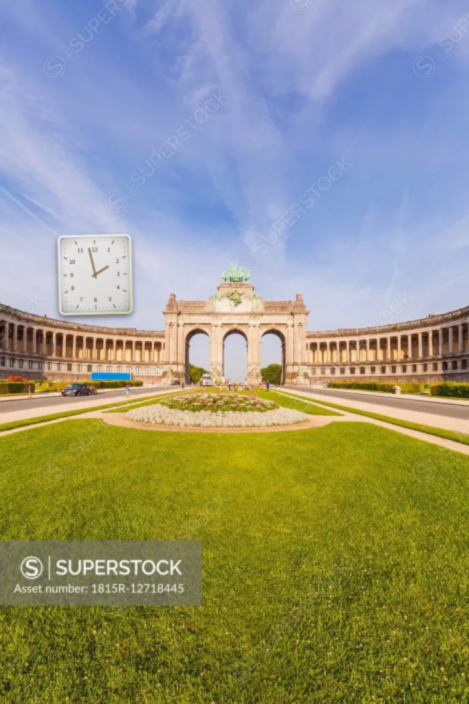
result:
1,58
